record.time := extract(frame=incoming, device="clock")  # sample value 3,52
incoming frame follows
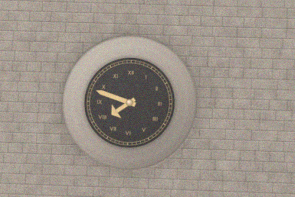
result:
7,48
